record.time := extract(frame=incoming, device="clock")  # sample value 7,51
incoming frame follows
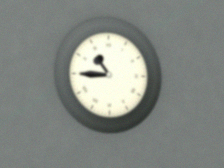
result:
10,45
